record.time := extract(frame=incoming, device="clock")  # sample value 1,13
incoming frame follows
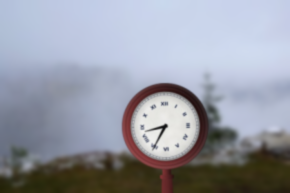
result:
8,35
